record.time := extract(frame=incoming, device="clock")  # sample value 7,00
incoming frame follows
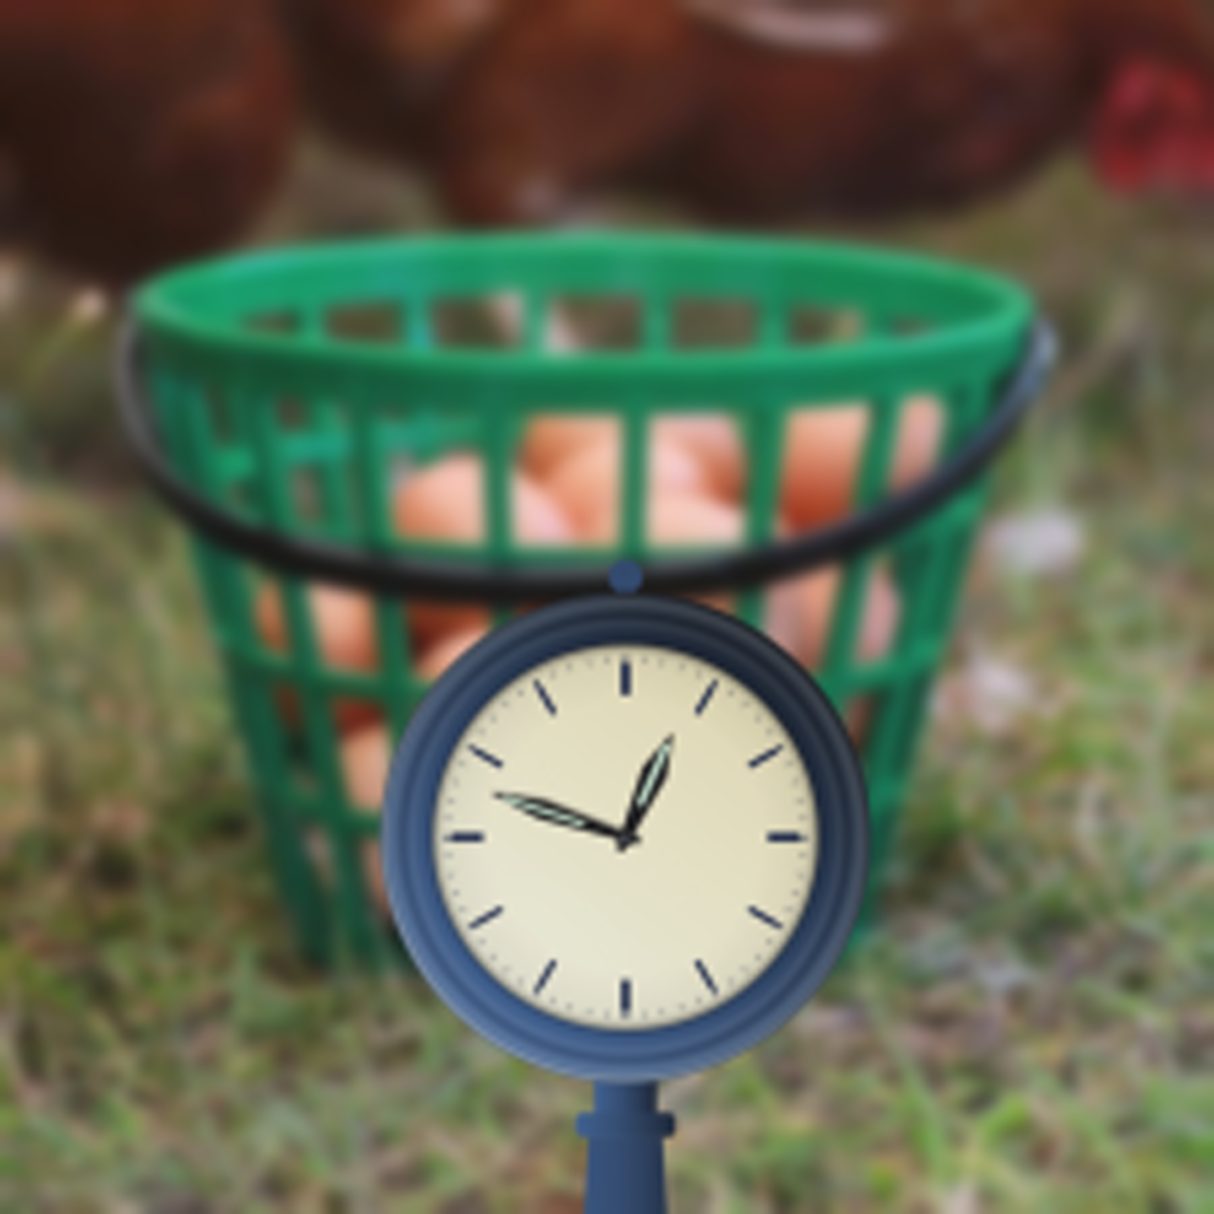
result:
12,48
